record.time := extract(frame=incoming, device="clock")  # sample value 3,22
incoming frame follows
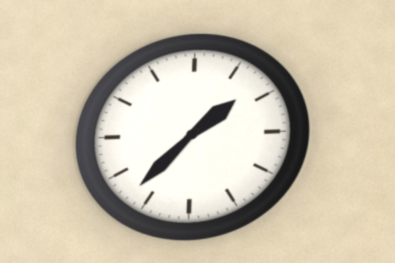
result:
1,37
